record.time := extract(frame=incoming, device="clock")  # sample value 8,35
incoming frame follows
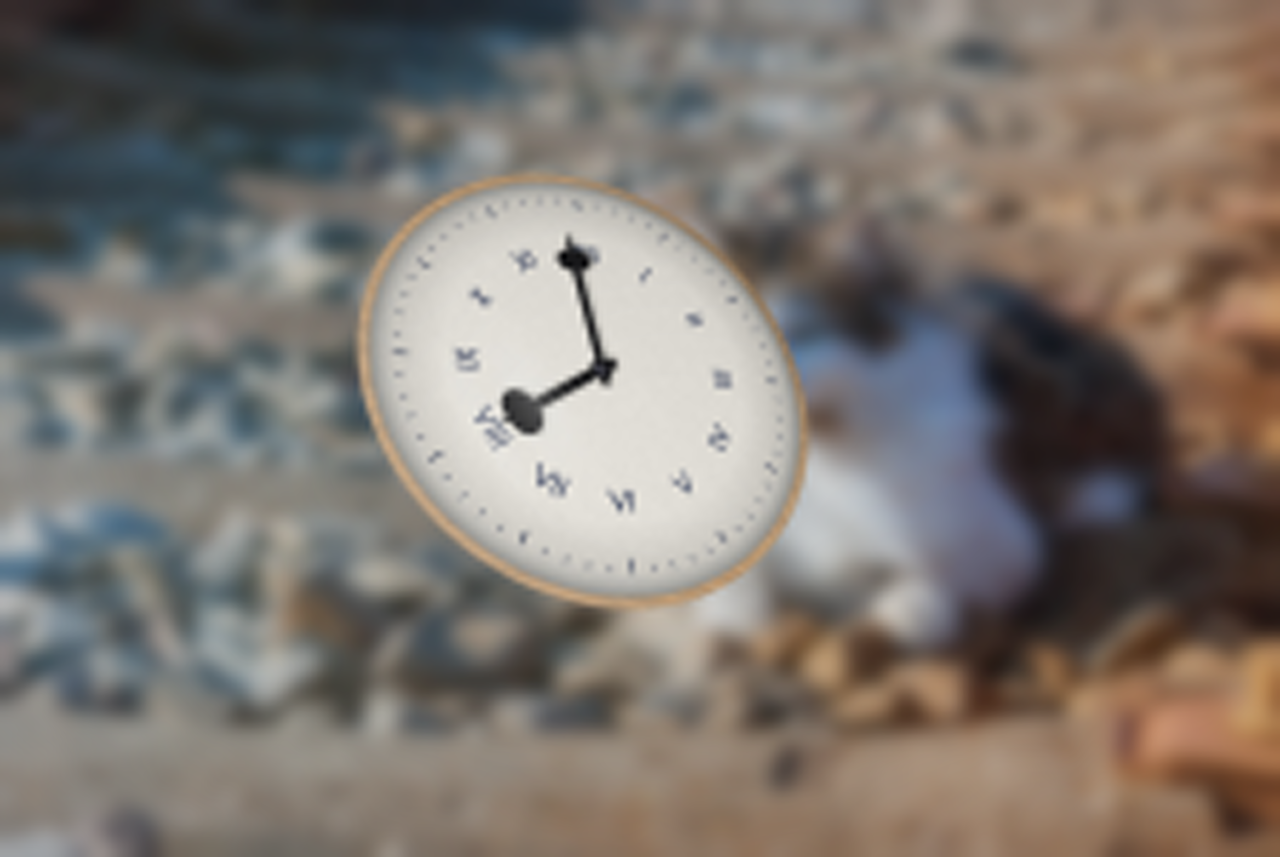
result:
7,59
